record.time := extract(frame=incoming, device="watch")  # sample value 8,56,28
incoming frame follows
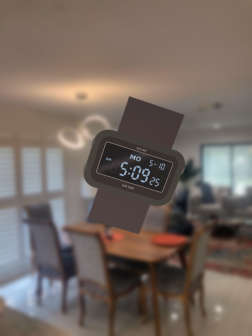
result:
5,09,25
